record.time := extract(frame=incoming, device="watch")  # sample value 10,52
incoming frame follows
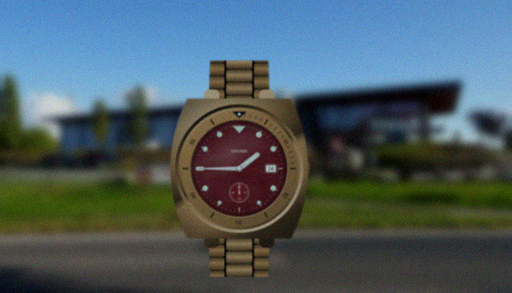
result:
1,45
